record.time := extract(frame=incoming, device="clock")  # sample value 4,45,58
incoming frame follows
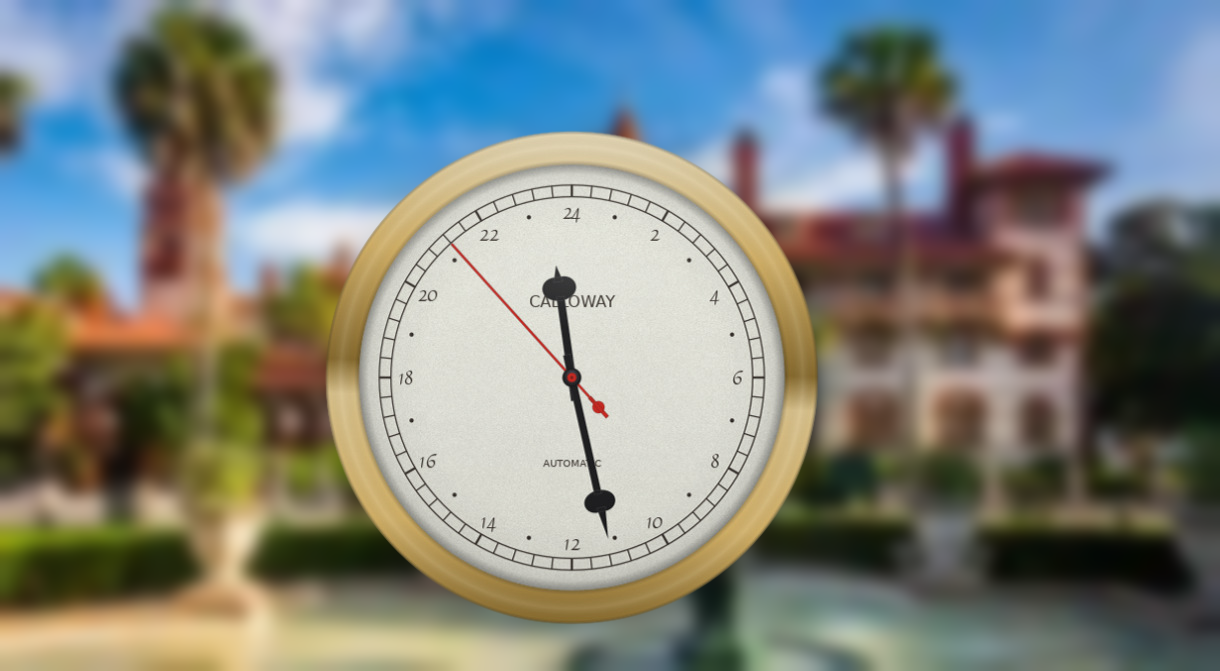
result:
23,27,53
